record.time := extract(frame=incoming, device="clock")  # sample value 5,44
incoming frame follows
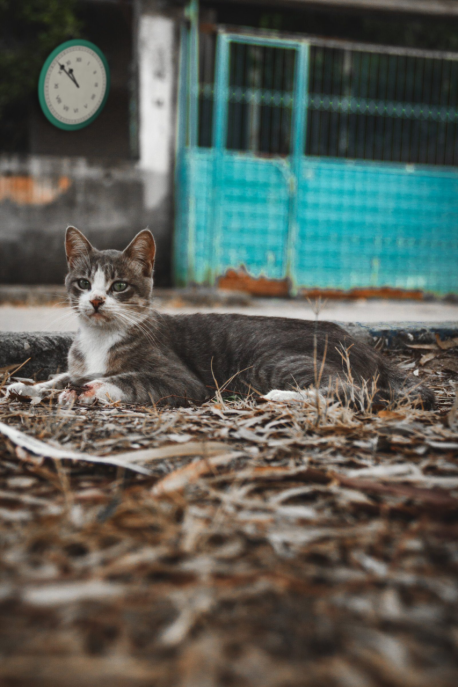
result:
10,52
